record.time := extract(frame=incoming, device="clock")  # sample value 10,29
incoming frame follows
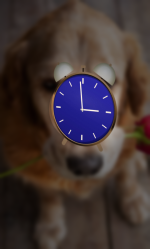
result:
2,59
